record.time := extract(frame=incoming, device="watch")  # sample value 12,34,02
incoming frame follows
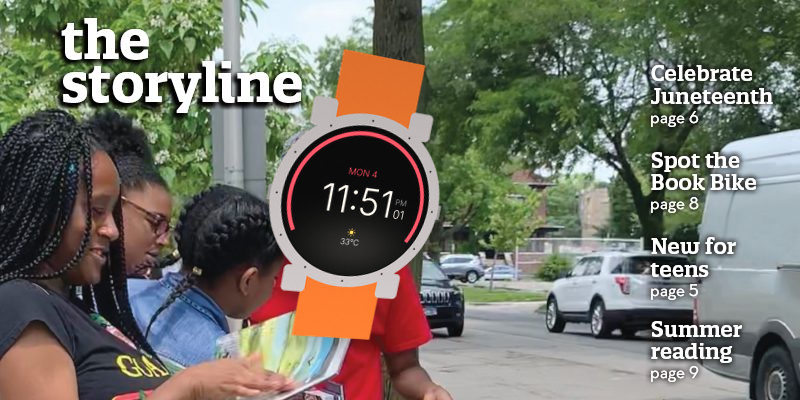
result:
11,51,01
